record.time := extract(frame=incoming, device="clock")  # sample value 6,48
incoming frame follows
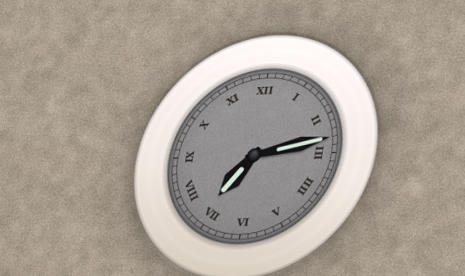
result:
7,13
